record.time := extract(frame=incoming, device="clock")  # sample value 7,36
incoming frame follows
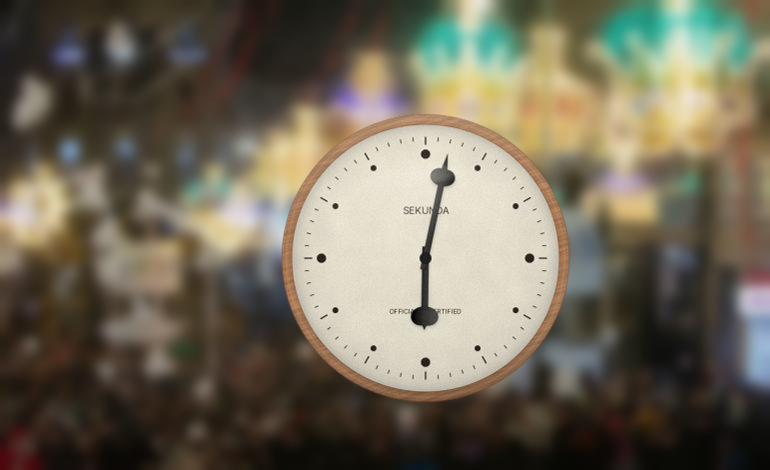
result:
6,02
